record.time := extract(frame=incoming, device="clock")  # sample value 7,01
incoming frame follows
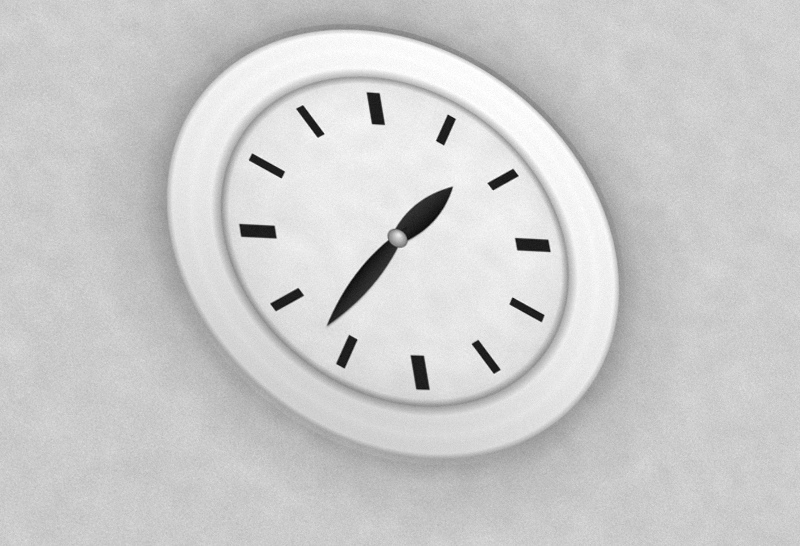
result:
1,37
